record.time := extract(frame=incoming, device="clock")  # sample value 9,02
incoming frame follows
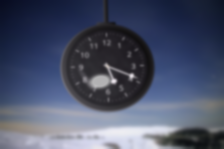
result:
5,19
